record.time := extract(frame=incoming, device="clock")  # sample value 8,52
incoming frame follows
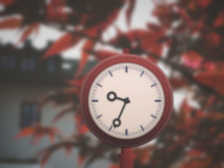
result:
9,34
